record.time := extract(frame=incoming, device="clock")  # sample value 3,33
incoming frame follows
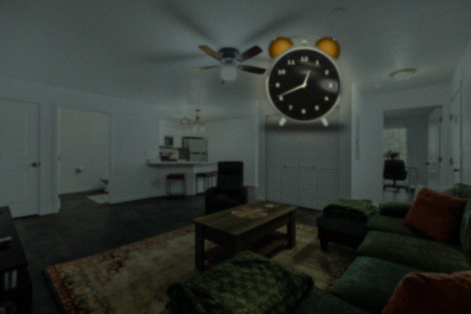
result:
12,41
